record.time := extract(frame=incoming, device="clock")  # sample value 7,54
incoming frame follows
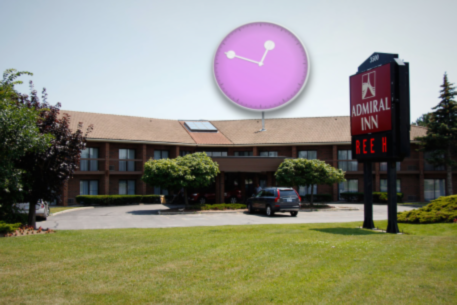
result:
12,48
